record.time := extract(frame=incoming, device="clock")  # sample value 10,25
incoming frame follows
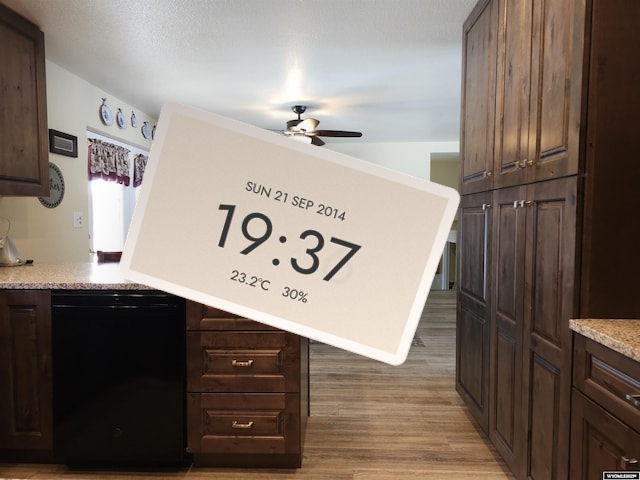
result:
19,37
